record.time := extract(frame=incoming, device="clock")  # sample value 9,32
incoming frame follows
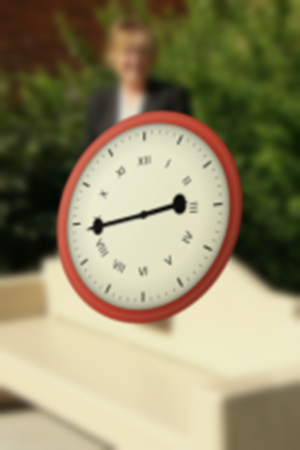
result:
2,44
